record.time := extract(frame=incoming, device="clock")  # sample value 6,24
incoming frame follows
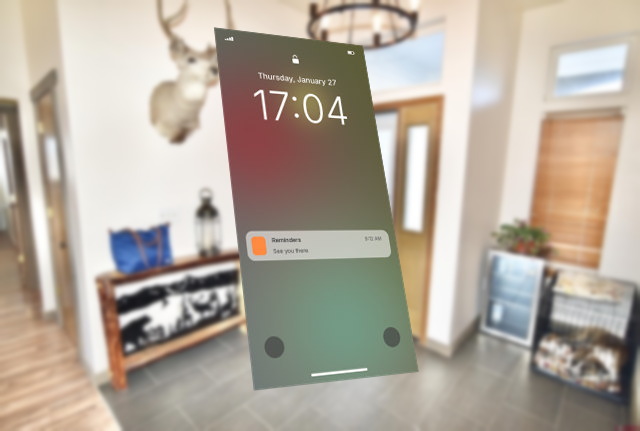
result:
17,04
